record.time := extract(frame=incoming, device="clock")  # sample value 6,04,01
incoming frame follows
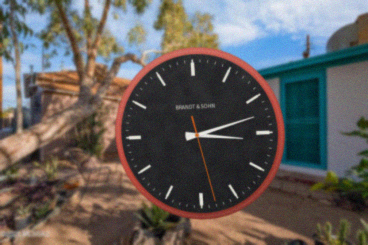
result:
3,12,28
